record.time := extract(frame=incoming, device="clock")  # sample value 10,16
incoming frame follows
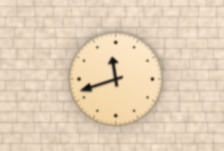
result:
11,42
